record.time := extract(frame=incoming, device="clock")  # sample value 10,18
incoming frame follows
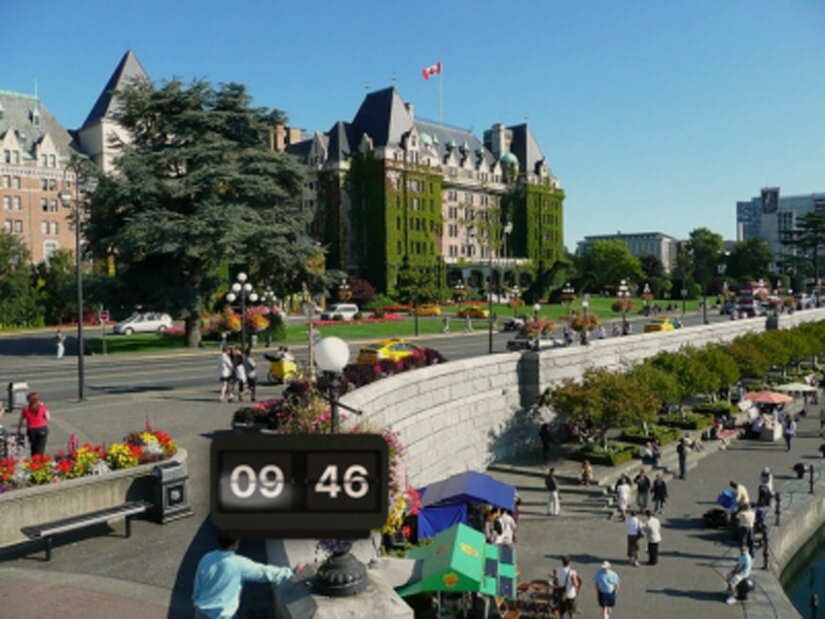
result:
9,46
